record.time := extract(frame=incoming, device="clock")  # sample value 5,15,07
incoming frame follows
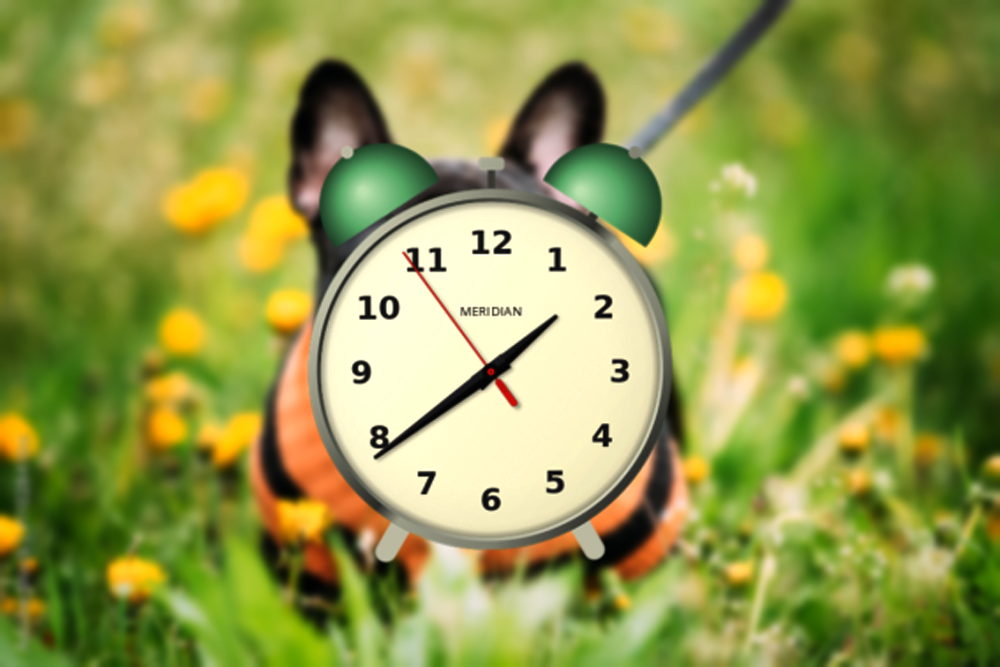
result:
1,38,54
